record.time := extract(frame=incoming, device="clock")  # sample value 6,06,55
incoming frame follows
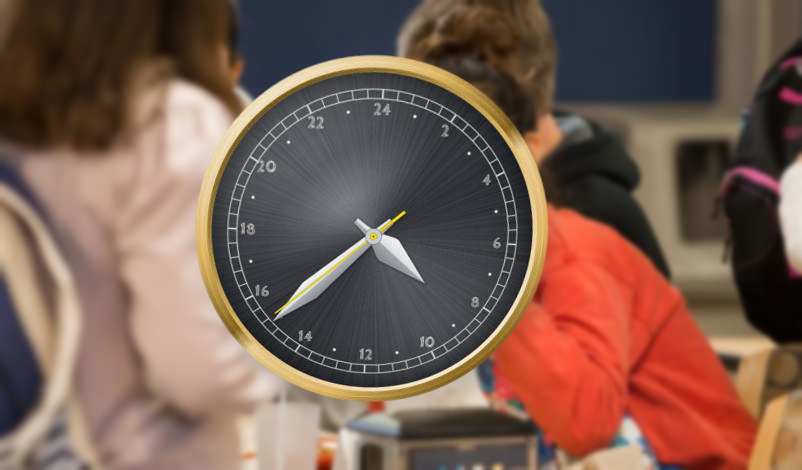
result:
8,37,38
